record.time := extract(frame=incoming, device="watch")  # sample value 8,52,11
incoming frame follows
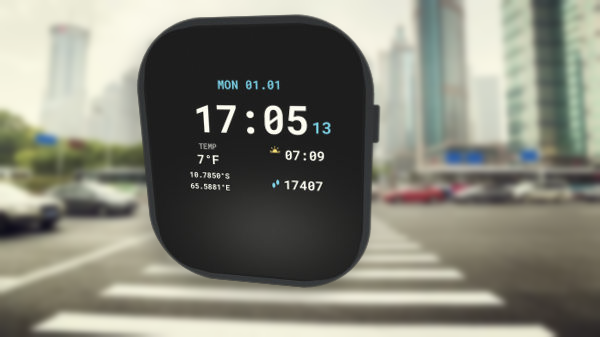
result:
17,05,13
